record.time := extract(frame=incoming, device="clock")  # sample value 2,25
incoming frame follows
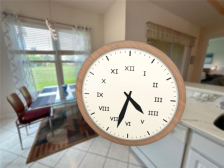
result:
4,33
